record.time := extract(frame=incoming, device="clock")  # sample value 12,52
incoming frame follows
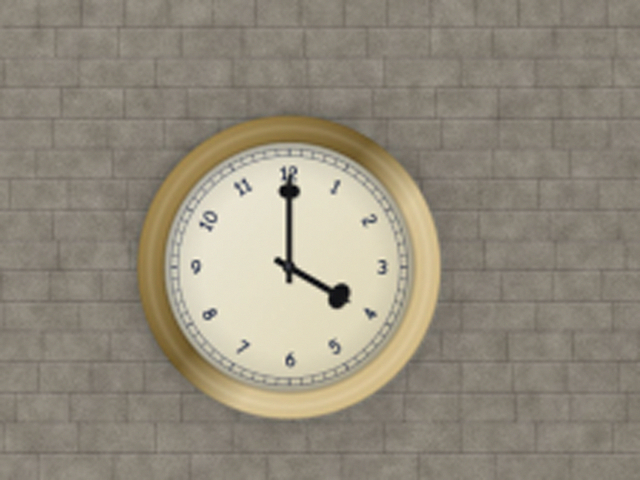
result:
4,00
